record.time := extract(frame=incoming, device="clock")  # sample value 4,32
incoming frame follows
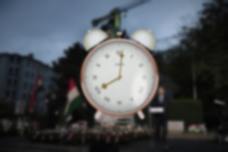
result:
8,01
